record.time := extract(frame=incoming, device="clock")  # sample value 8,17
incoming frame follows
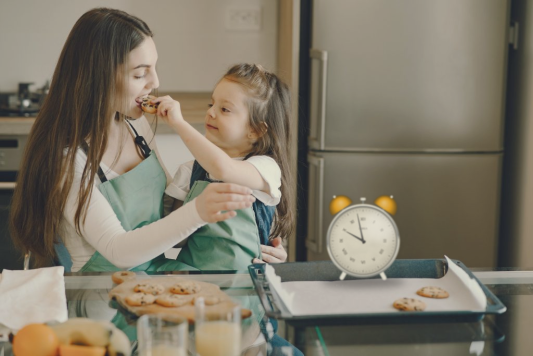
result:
9,58
